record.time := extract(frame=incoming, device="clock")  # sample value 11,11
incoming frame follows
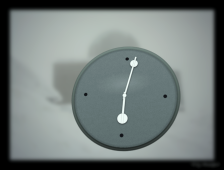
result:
6,02
